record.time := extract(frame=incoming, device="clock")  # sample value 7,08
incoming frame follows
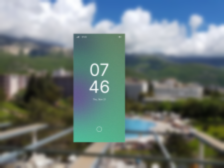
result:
7,46
